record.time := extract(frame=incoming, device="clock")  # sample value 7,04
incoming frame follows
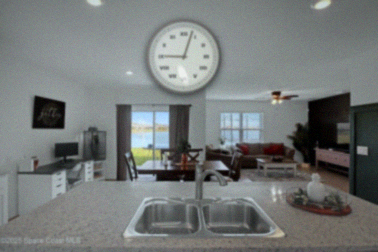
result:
9,03
